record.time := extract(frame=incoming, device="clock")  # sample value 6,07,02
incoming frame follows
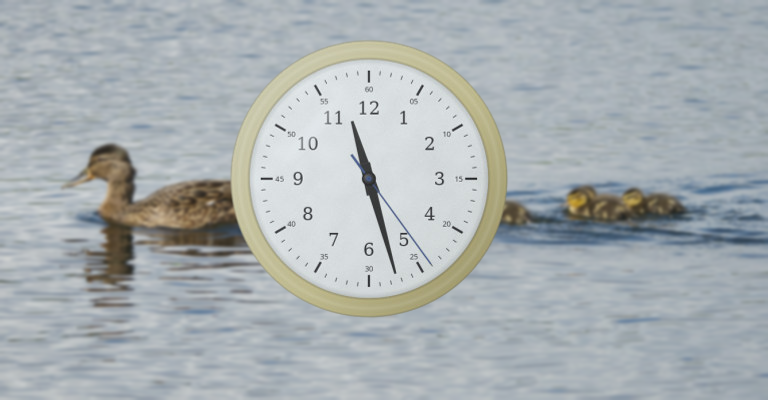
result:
11,27,24
